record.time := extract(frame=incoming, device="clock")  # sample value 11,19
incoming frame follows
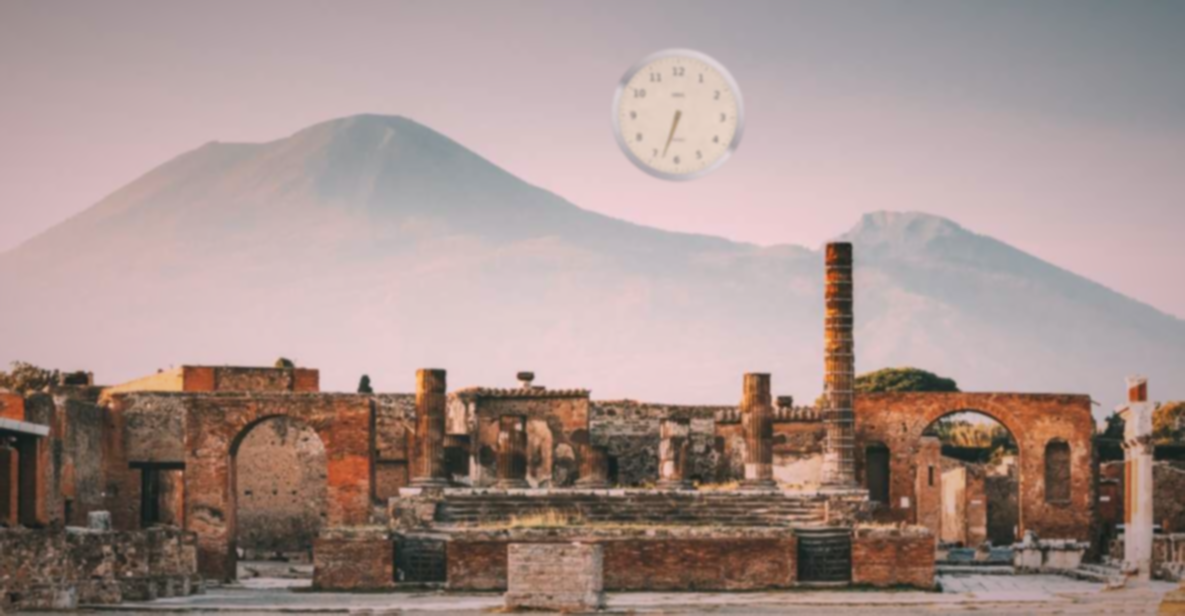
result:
6,33
